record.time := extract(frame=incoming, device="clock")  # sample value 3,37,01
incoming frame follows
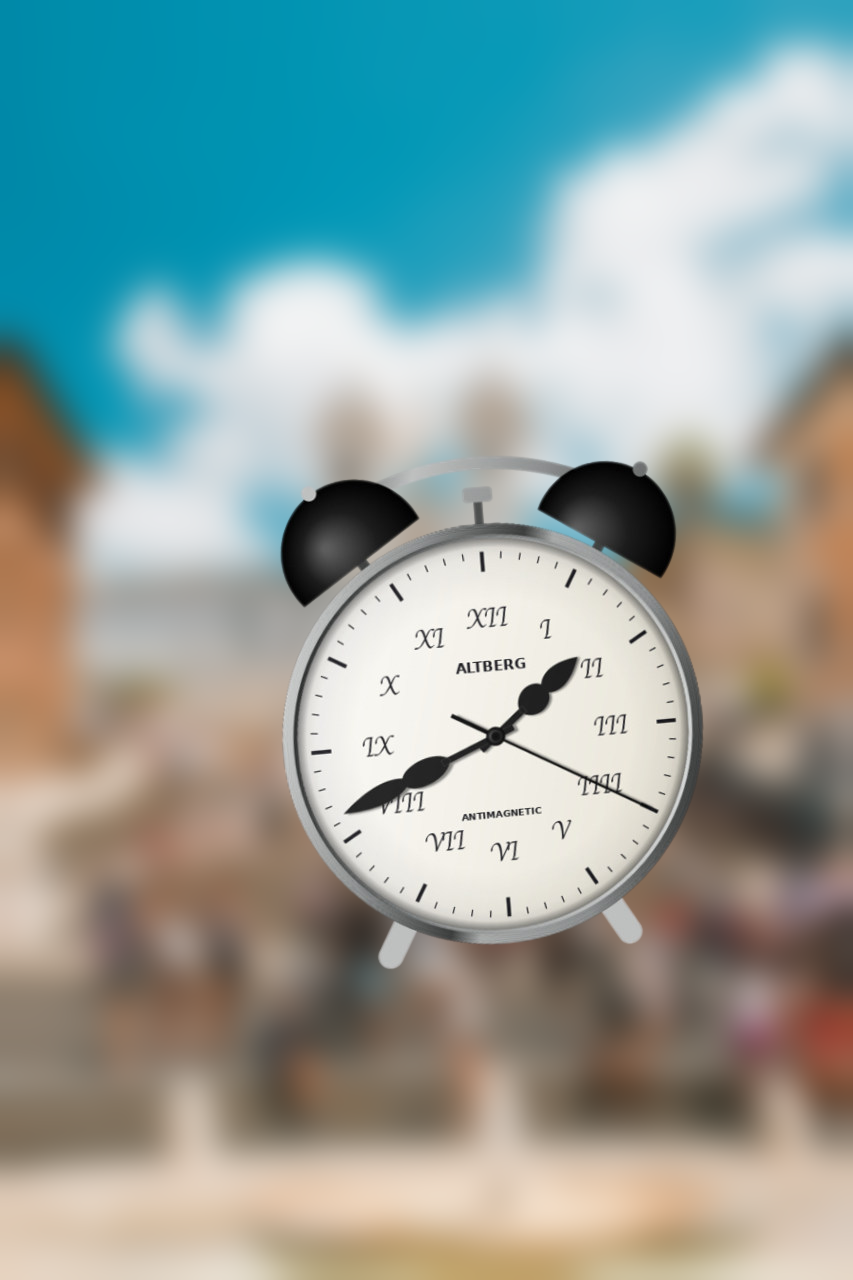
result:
1,41,20
